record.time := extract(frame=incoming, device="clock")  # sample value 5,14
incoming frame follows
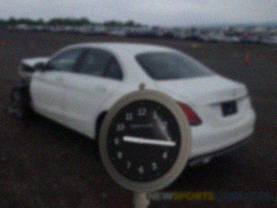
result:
9,16
